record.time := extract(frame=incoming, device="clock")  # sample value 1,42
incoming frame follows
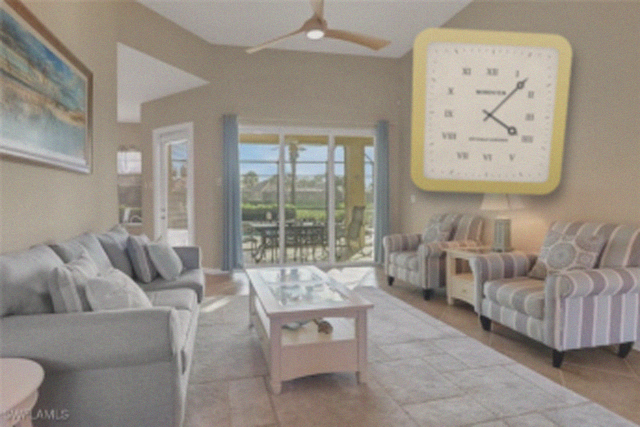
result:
4,07
